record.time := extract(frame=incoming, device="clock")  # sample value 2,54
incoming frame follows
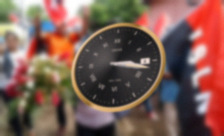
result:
3,17
